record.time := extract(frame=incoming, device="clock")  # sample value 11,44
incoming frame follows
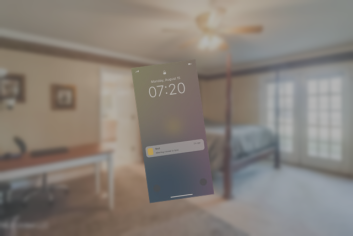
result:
7,20
